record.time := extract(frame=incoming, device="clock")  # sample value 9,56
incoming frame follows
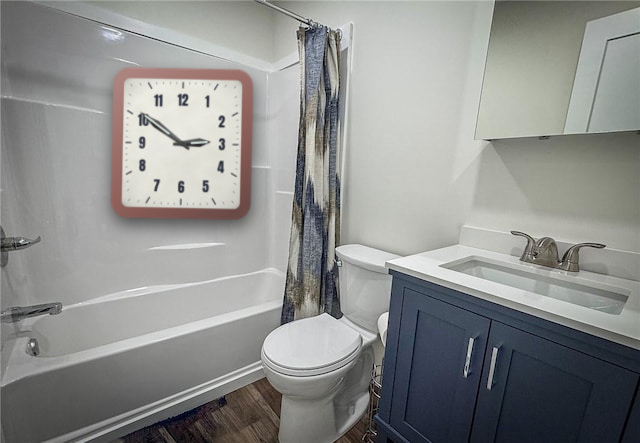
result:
2,51
